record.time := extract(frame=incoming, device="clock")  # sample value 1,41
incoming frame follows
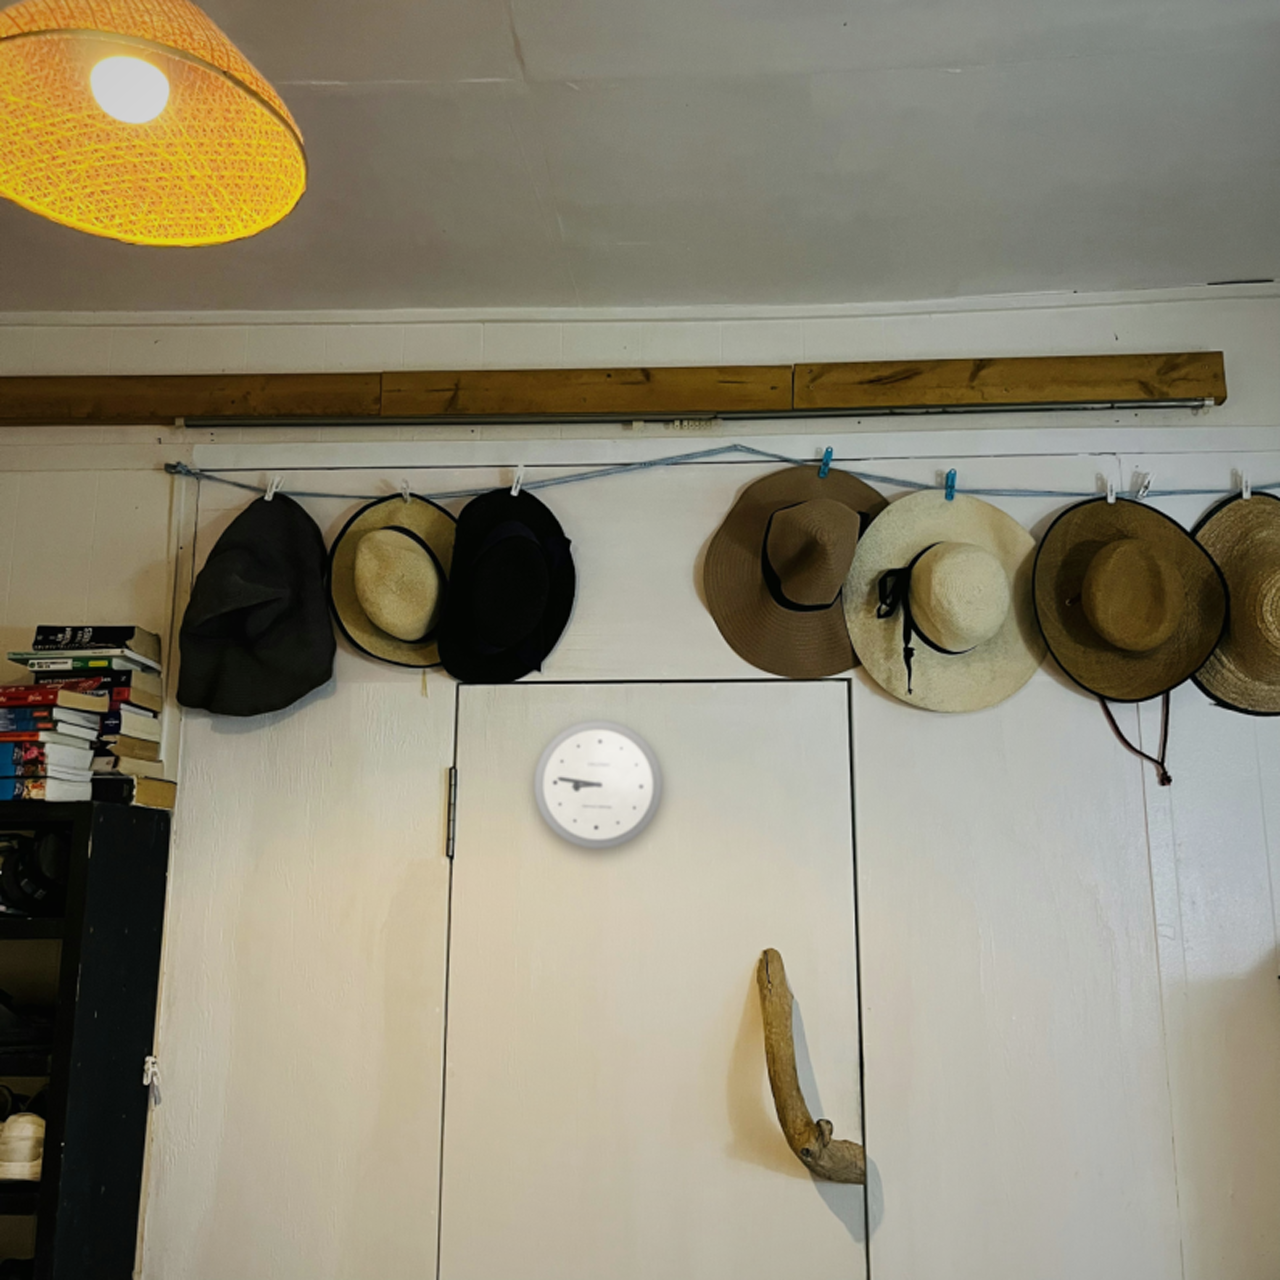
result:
8,46
